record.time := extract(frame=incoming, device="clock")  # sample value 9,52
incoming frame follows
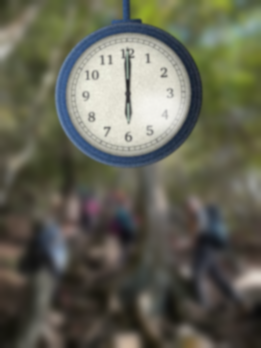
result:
6,00
